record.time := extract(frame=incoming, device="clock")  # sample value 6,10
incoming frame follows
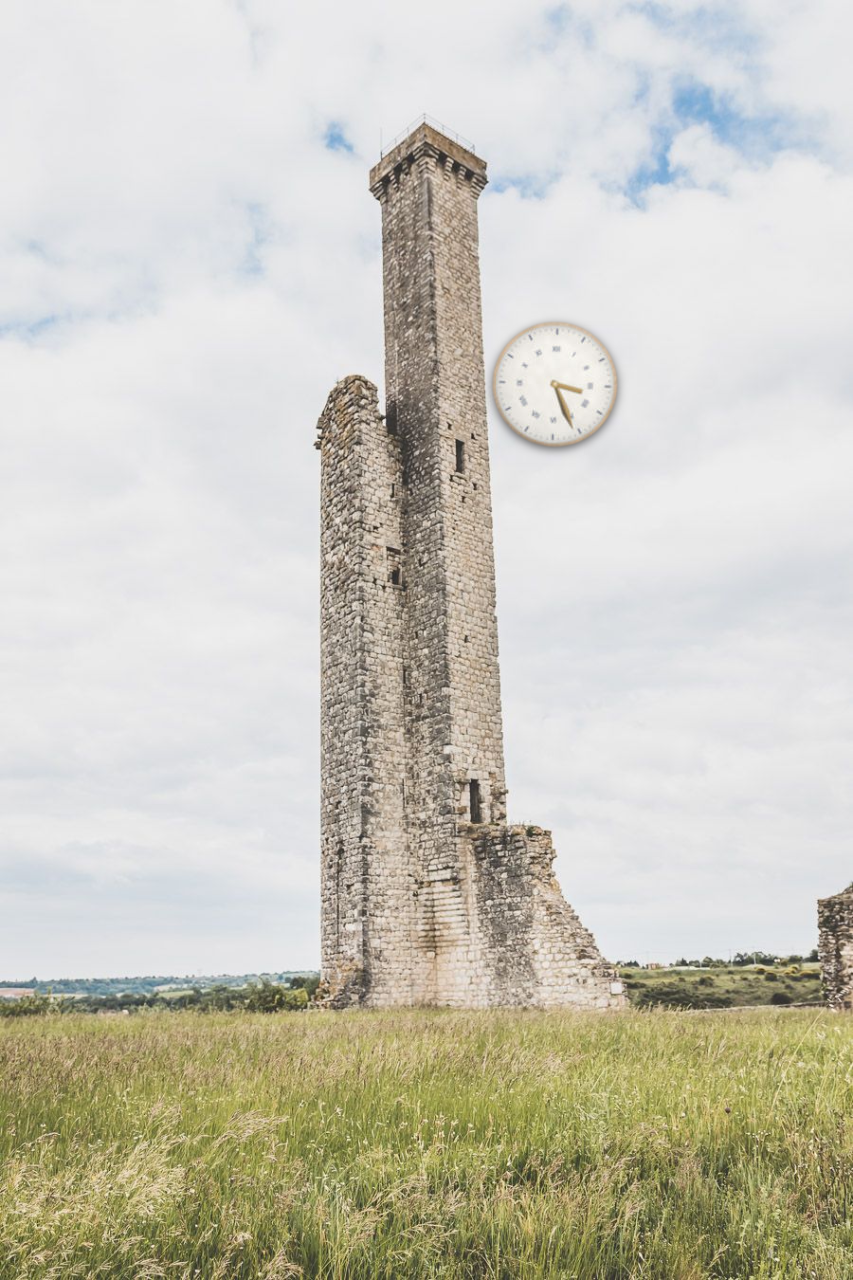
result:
3,26
